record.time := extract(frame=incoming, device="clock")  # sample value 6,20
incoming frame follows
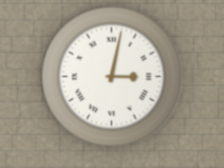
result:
3,02
